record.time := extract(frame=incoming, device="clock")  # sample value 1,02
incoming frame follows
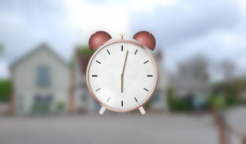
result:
6,02
